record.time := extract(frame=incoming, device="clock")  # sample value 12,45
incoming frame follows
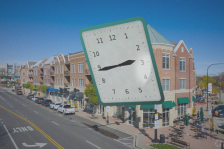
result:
2,44
